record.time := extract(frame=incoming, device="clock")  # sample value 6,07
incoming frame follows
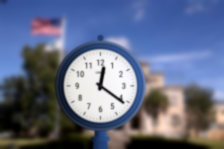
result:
12,21
